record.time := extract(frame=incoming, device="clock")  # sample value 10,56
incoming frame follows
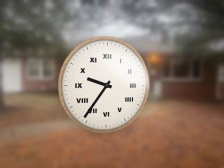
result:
9,36
